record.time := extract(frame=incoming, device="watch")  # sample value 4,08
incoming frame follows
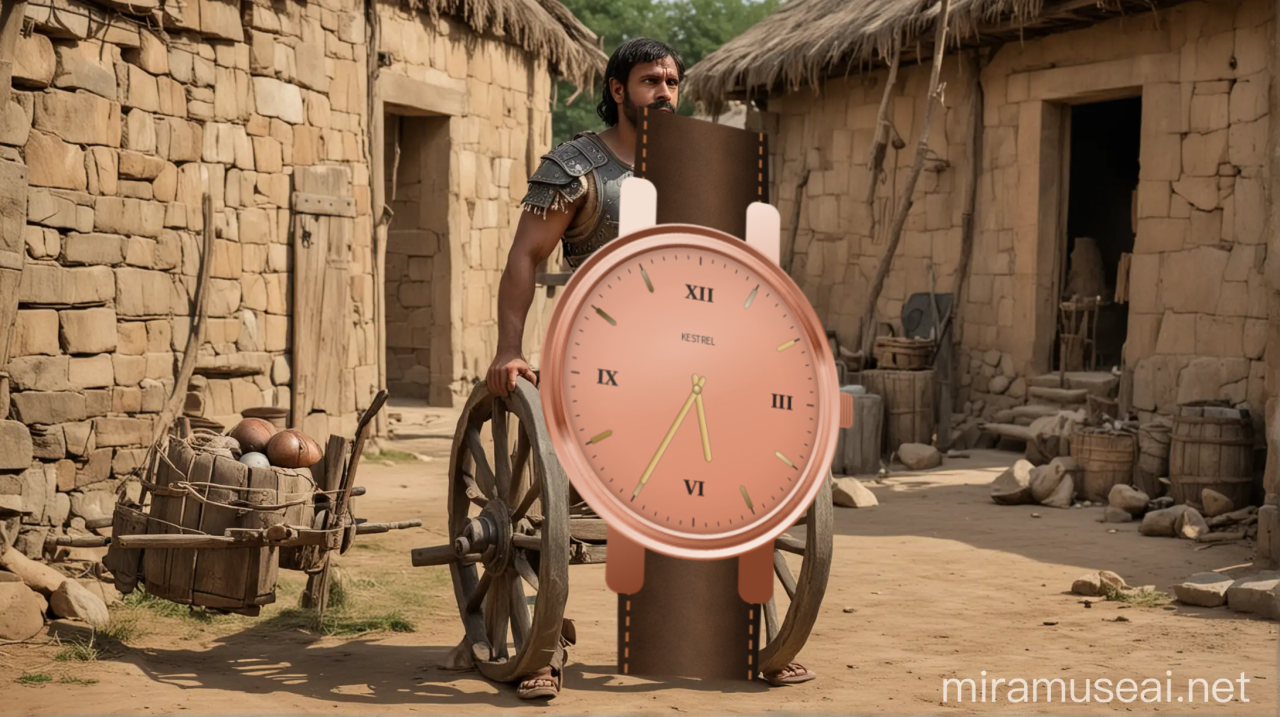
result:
5,35
